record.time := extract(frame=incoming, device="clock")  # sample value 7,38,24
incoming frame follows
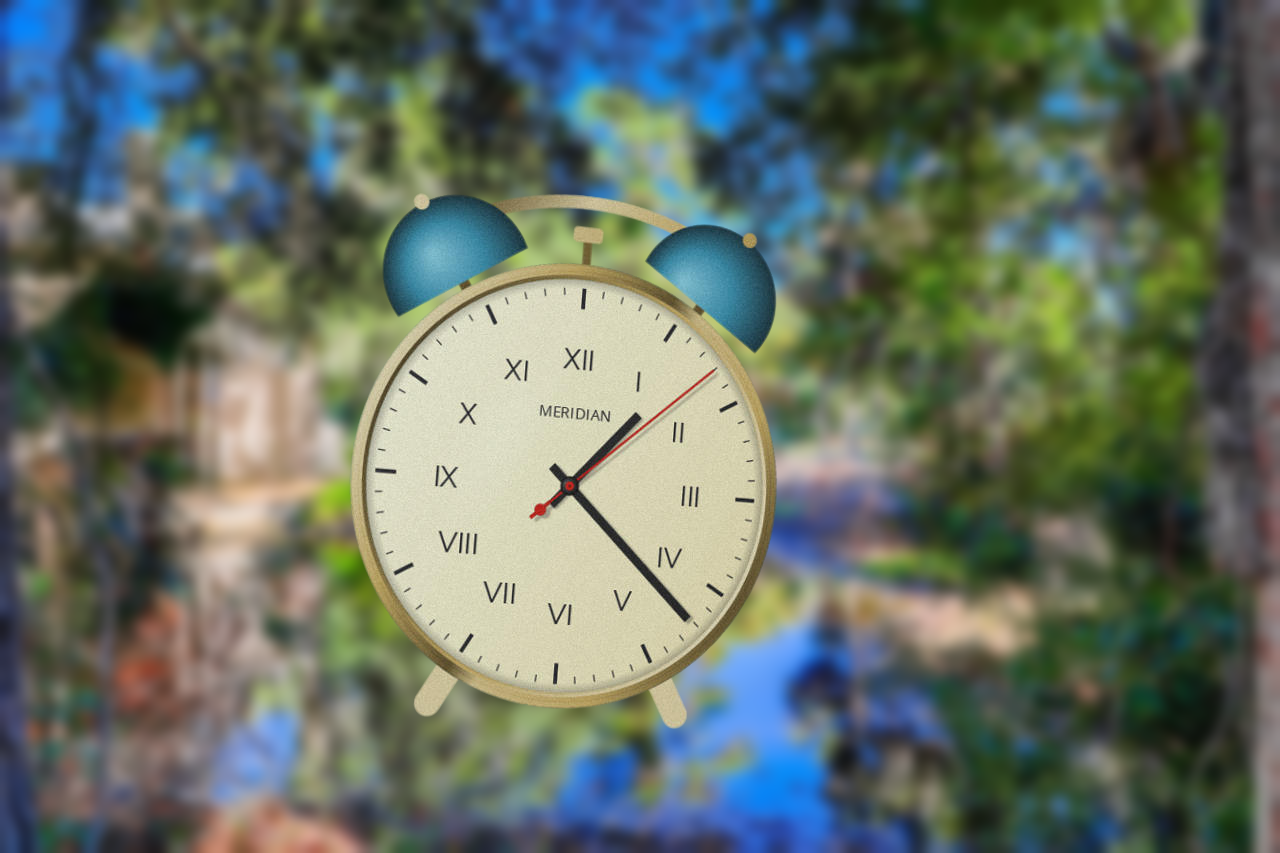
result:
1,22,08
